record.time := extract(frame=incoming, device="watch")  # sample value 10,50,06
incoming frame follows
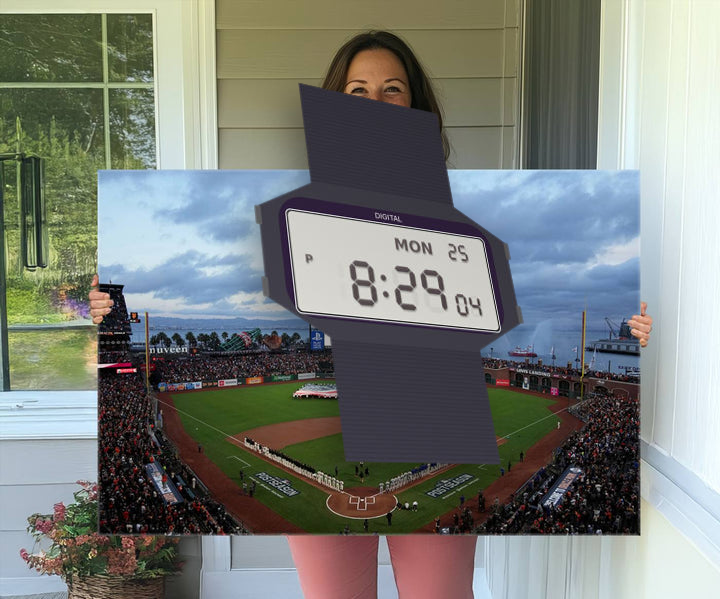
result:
8,29,04
